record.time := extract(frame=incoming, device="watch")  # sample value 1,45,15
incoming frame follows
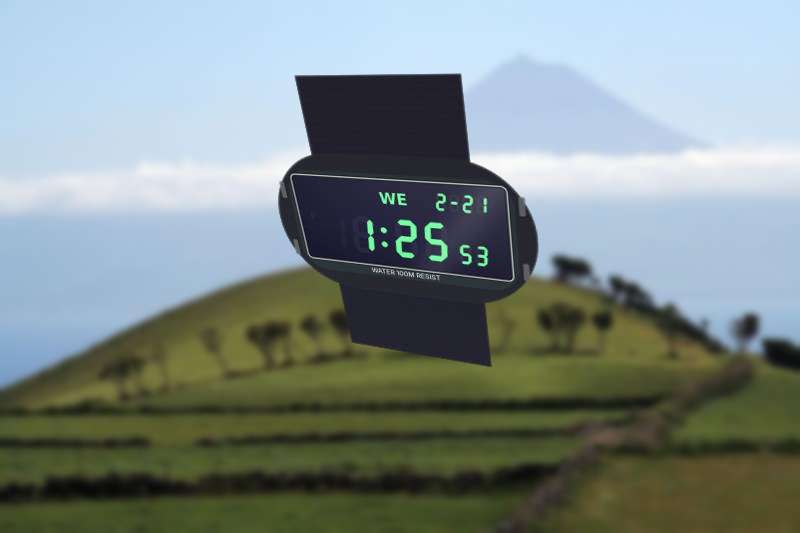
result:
1,25,53
